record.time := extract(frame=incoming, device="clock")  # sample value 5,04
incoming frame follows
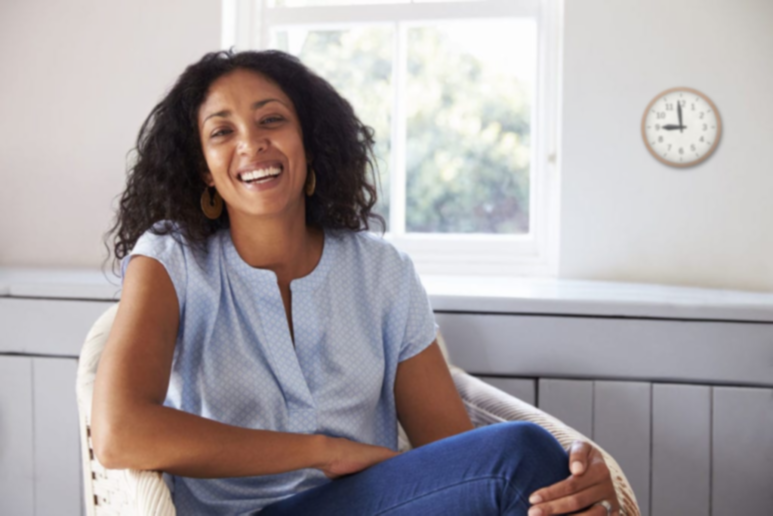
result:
8,59
